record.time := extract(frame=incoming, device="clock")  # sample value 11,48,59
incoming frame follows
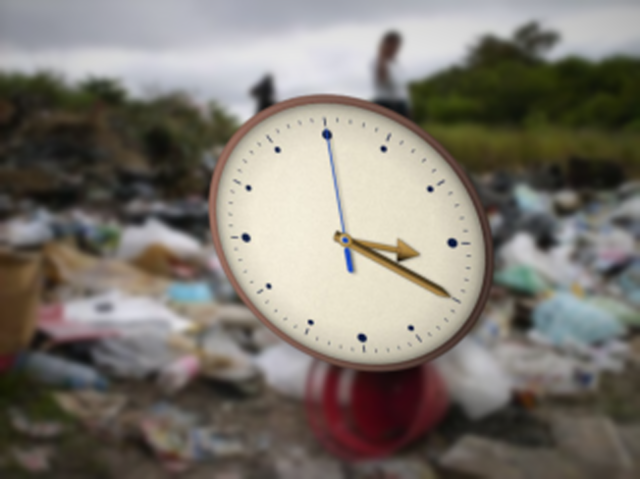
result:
3,20,00
